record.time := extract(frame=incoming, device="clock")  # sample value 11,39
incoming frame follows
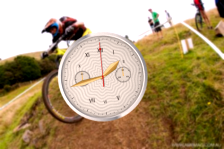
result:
1,43
